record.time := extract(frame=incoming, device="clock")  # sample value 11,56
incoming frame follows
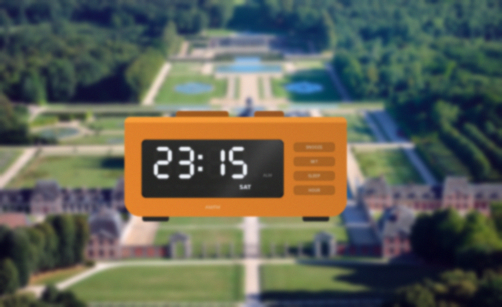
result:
23,15
